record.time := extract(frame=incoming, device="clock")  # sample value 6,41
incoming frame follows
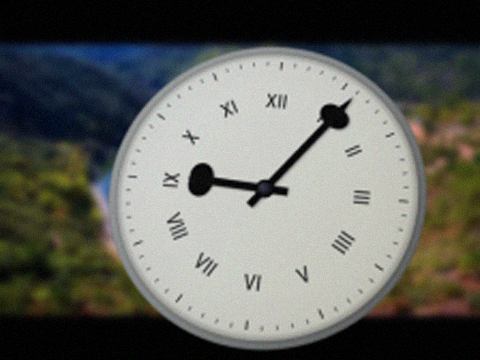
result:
9,06
